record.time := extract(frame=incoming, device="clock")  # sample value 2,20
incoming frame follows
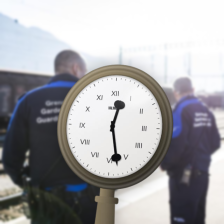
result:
12,28
